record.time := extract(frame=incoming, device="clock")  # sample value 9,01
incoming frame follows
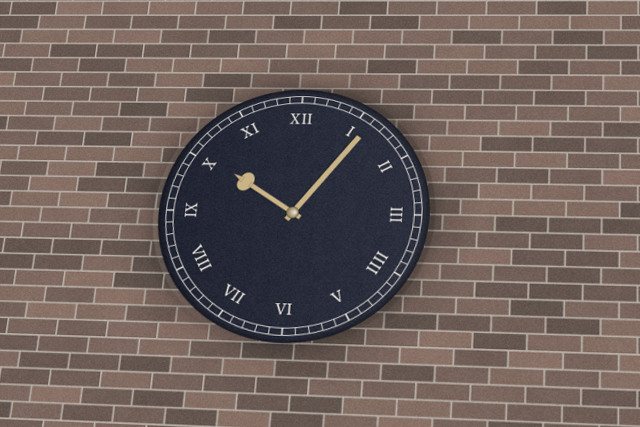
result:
10,06
